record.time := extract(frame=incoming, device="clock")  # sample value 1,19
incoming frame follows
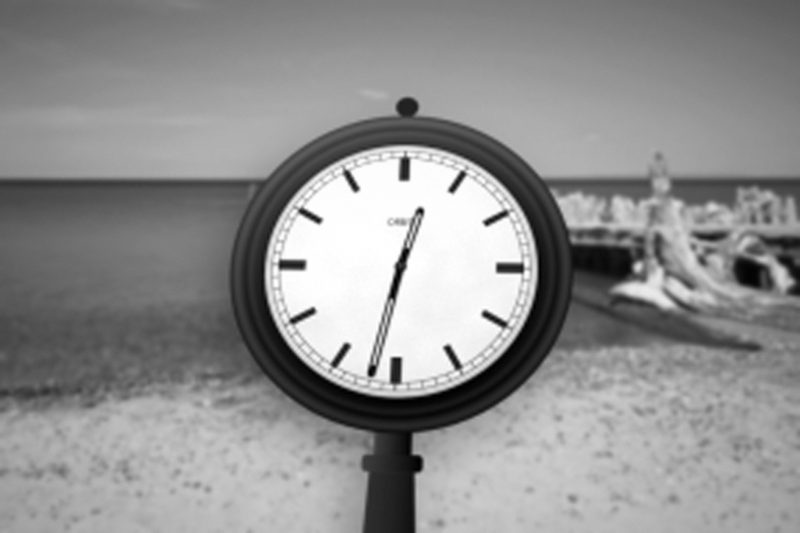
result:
12,32
